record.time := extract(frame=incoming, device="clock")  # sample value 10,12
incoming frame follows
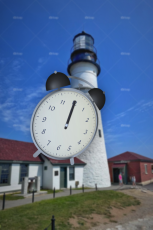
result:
12,00
